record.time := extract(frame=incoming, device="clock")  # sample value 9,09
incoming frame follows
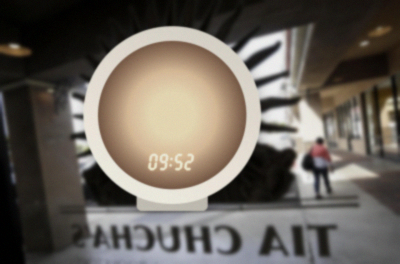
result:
9,52
